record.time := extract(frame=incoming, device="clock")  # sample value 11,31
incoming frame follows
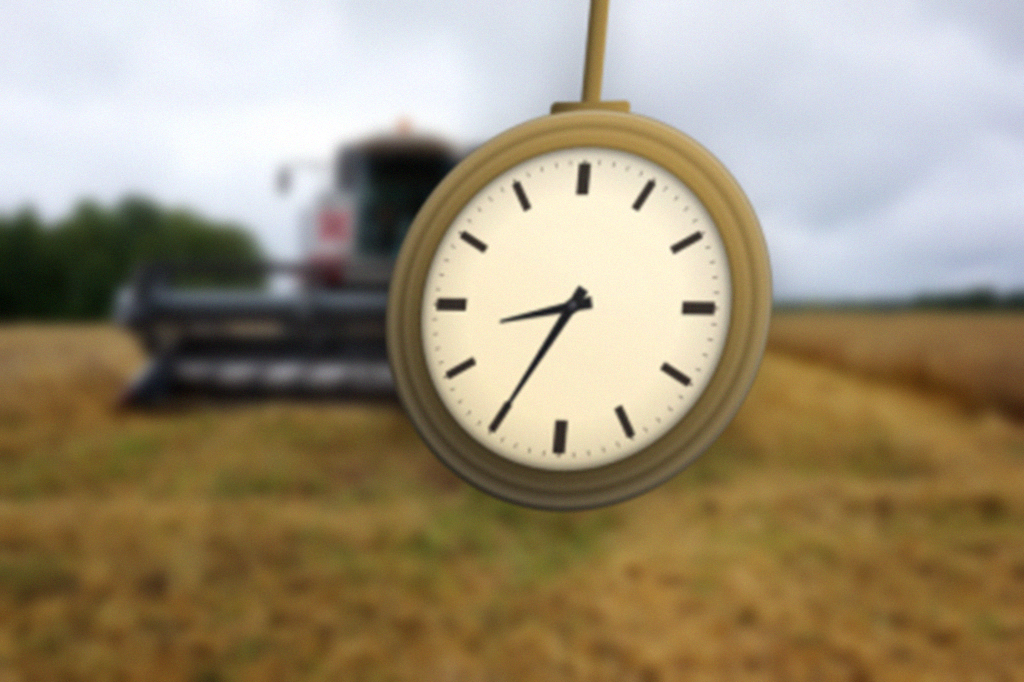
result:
8,35
